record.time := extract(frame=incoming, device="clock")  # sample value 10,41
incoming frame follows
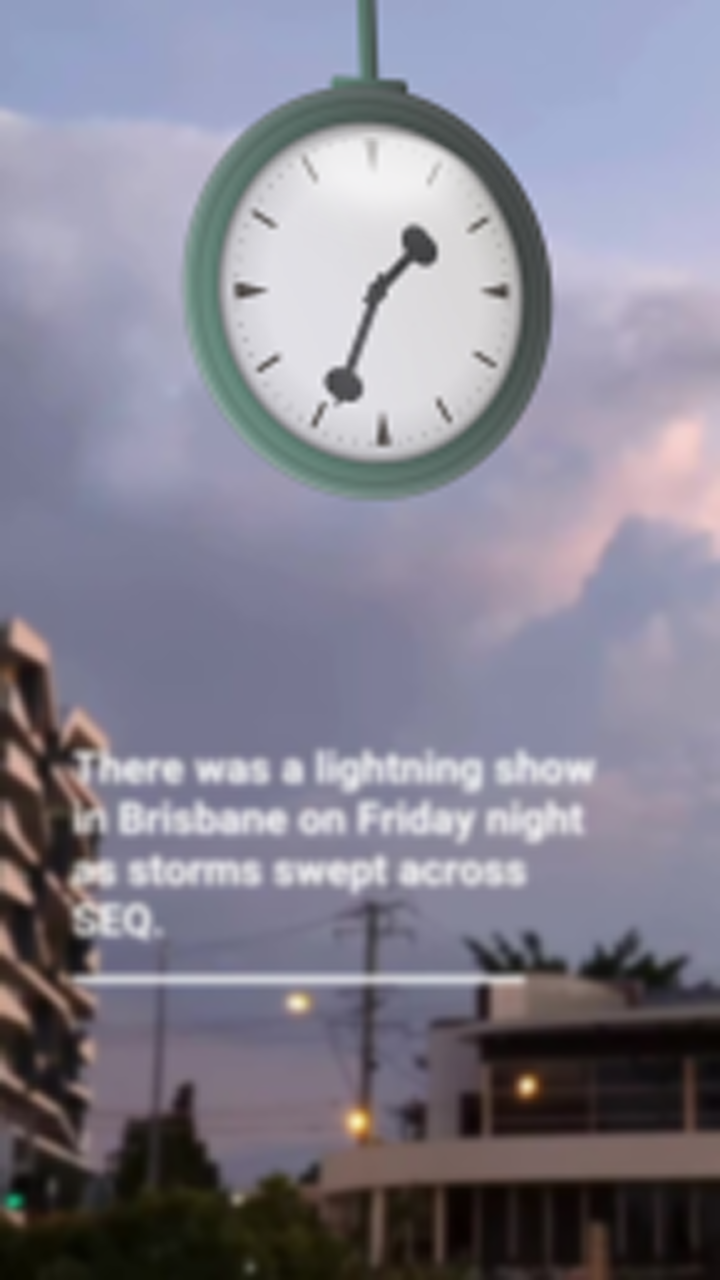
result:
1,34
